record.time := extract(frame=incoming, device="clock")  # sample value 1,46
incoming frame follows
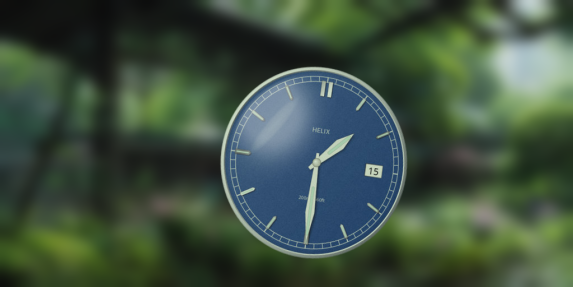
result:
1,30
